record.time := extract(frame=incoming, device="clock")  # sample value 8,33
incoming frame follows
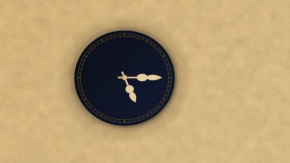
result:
5,15
